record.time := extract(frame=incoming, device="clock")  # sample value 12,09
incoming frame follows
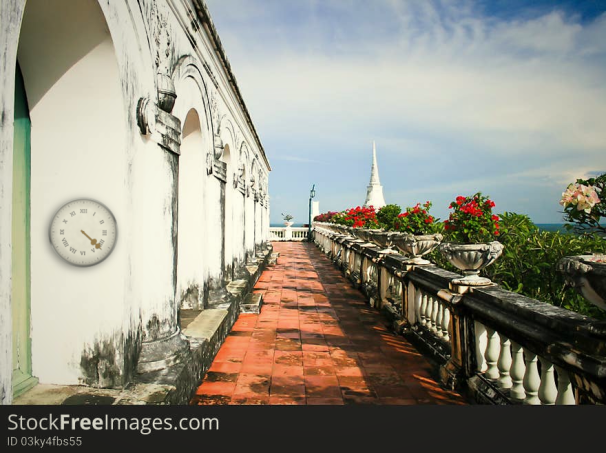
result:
4,22
